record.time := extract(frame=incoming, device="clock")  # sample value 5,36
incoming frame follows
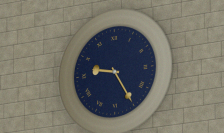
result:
9,25
